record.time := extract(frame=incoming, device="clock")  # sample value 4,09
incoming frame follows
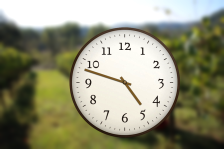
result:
4,48
